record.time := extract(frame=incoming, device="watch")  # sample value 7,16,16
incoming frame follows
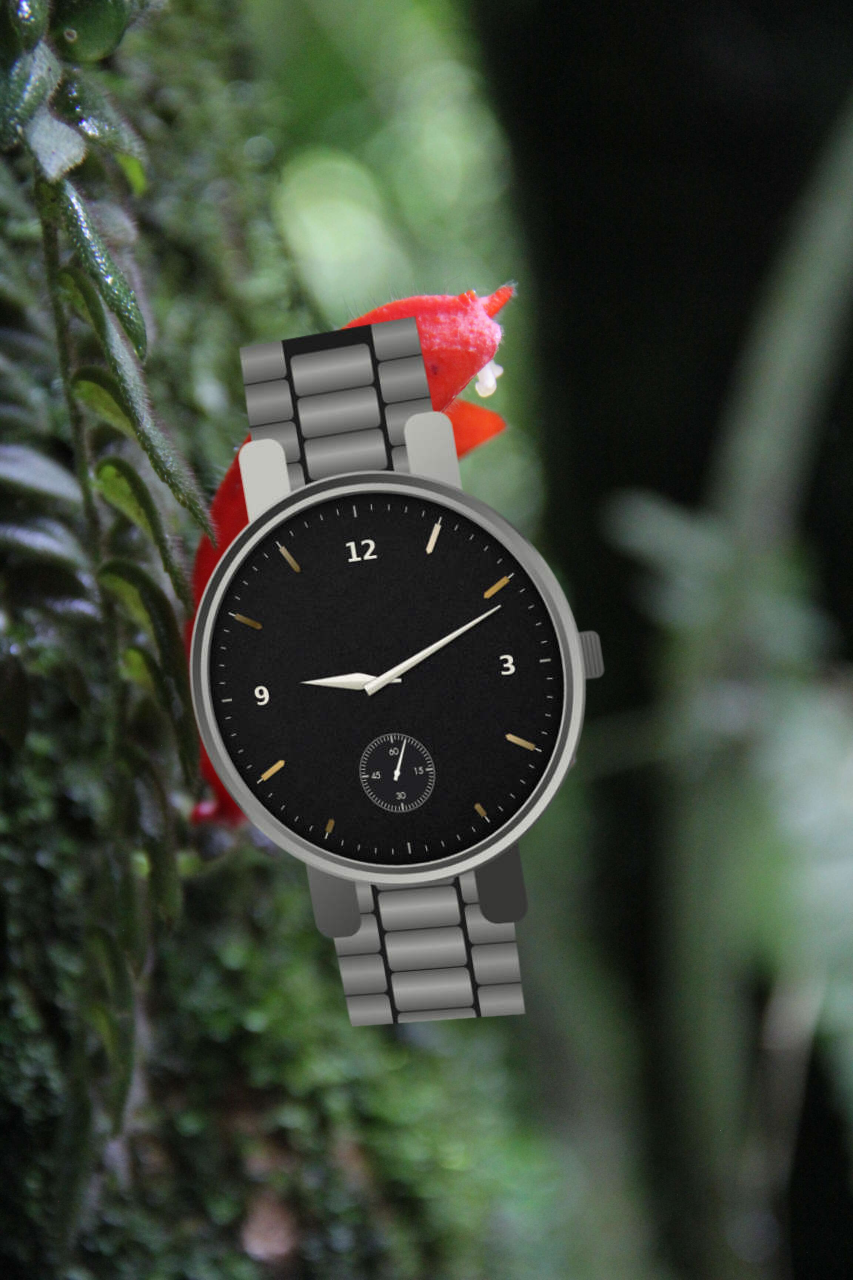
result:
9,11,04
